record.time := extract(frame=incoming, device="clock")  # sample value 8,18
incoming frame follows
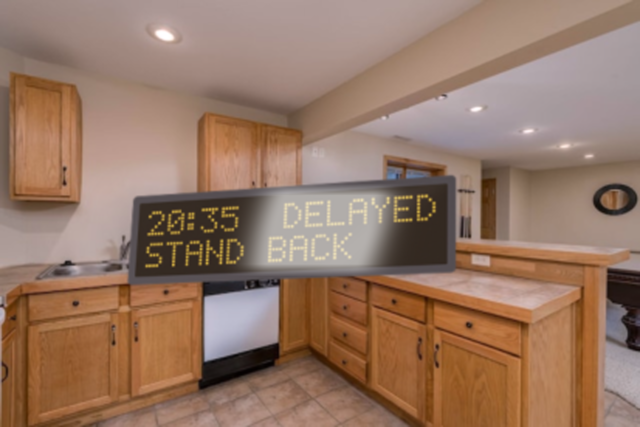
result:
20,35
